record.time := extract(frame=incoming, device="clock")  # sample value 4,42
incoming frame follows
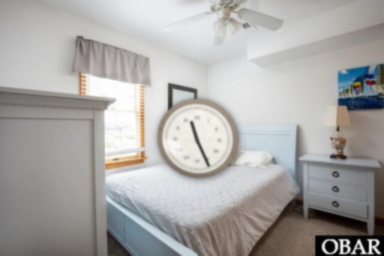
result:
11,26
